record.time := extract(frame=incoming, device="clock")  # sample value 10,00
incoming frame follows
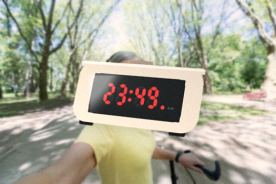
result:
23,49
